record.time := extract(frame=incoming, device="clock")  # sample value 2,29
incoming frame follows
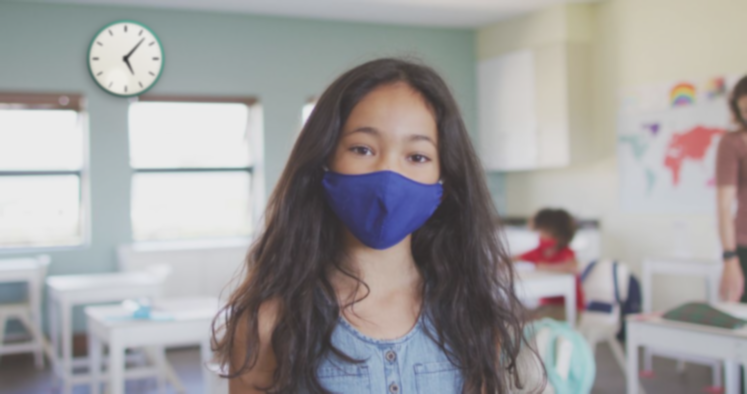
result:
5,07
